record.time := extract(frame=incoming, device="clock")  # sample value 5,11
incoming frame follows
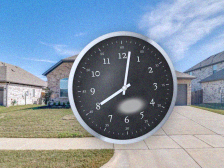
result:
8,02
